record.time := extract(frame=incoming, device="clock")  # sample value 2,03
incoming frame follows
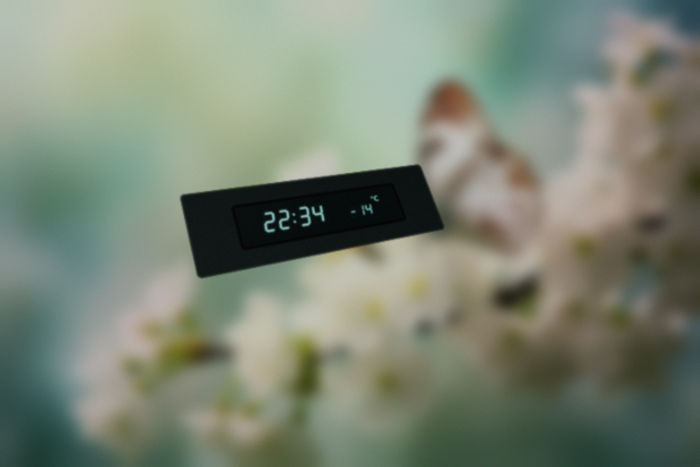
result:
22,34
